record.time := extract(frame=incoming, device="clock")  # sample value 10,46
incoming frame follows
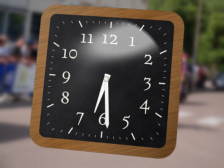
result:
6,29
